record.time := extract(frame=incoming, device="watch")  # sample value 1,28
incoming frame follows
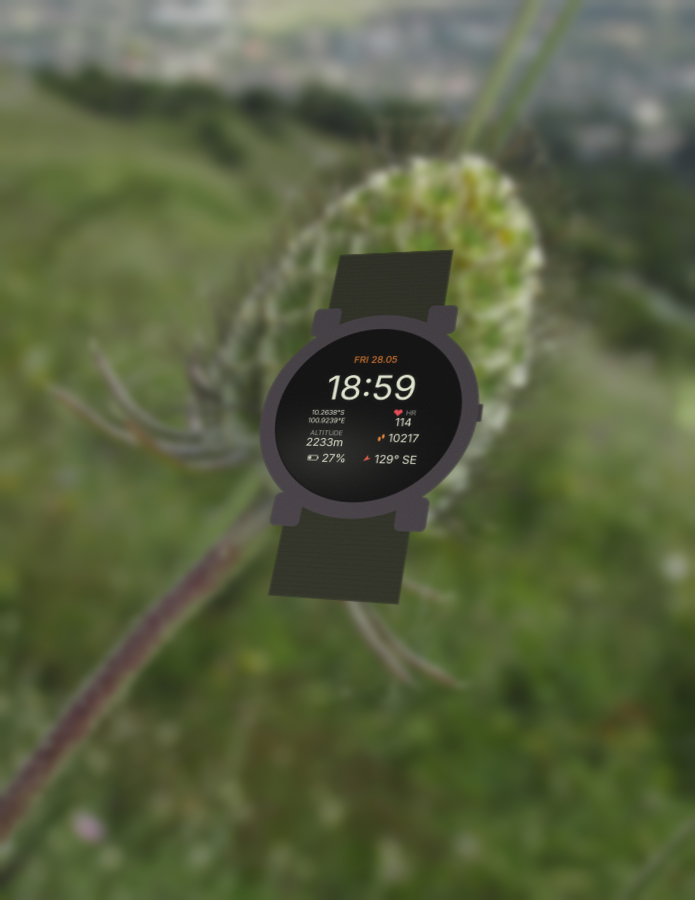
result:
18,59
